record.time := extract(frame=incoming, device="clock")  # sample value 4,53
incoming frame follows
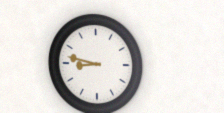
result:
8,47
